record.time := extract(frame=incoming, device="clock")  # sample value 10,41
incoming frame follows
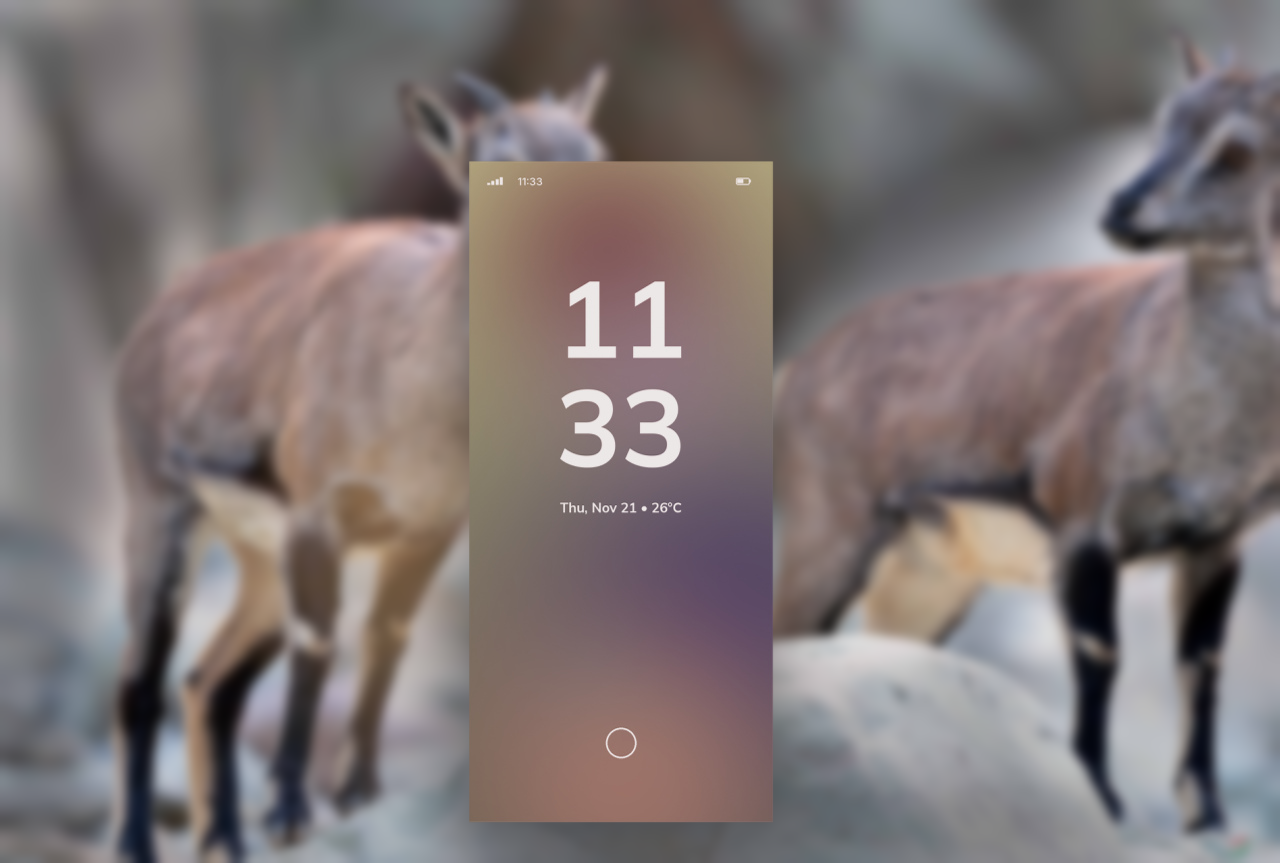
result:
11,33
